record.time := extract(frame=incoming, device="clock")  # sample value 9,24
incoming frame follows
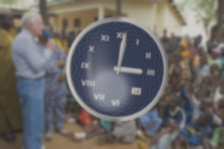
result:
3,01
